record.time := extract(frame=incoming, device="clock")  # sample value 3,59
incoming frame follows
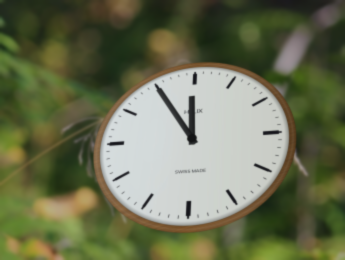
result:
11,55
